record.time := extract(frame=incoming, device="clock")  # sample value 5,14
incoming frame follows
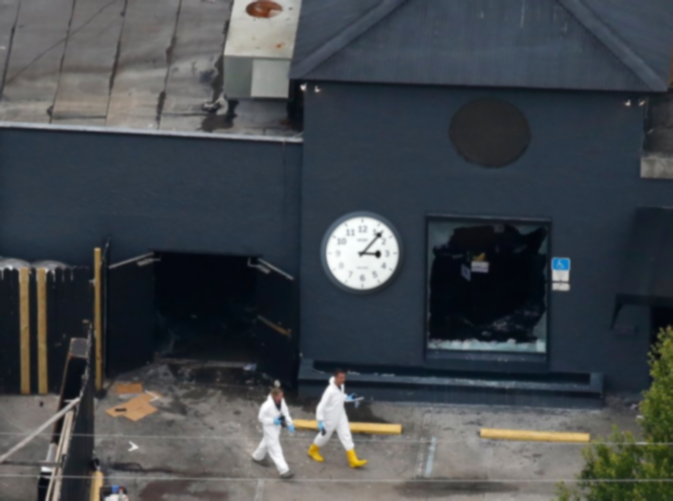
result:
3,07
